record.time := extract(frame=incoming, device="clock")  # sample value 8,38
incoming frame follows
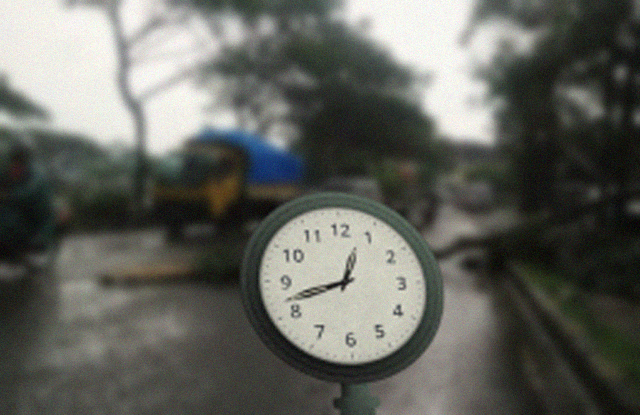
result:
12,42
